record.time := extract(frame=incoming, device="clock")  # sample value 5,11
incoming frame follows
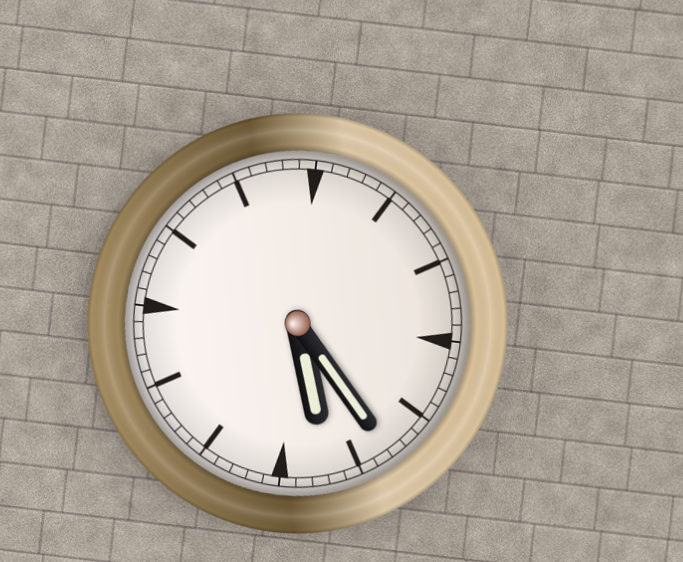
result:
5,23
